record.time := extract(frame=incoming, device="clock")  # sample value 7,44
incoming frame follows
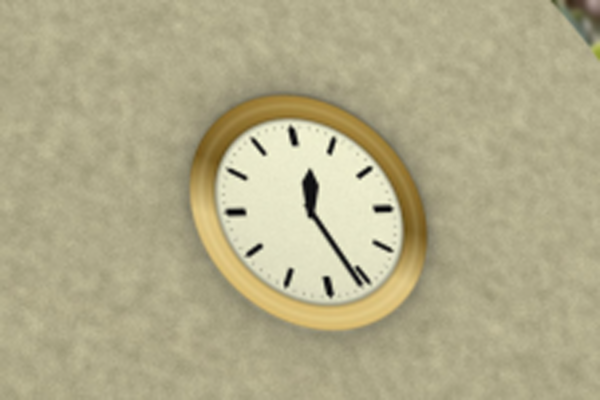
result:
12,26
